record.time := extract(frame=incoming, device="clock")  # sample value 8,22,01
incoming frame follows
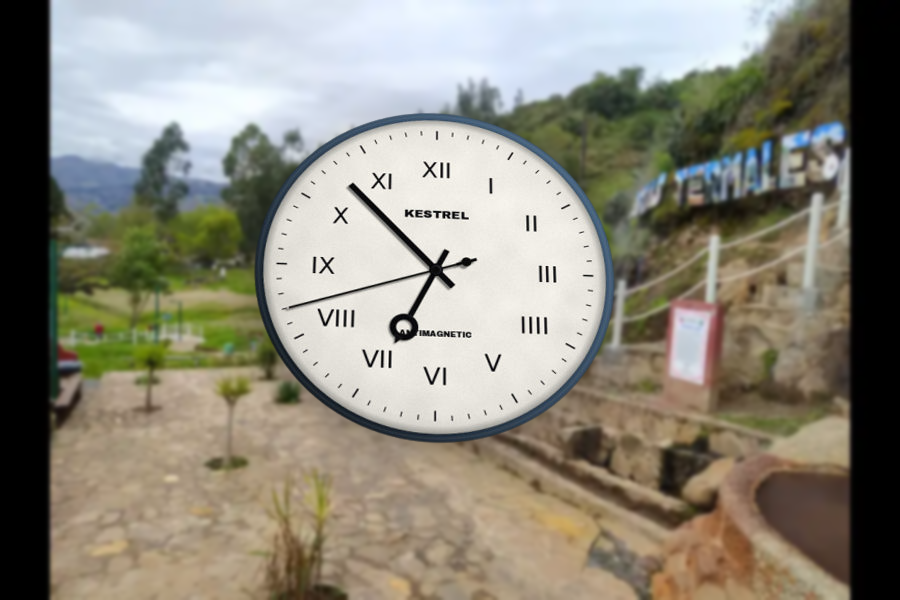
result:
6,52,42
